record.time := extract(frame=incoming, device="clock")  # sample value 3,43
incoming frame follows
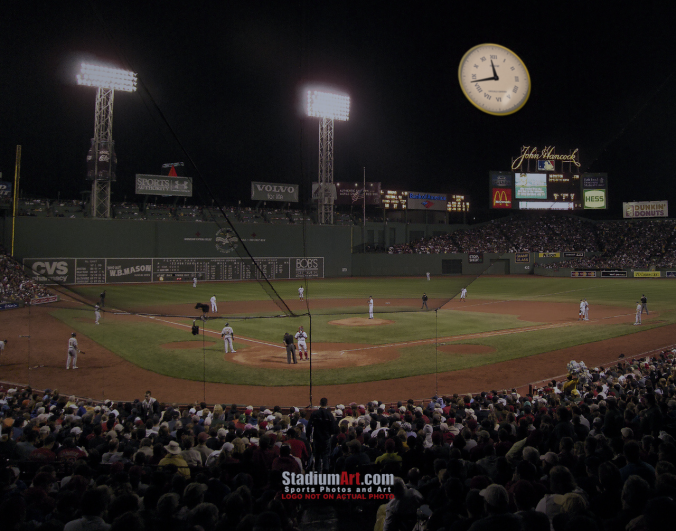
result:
11,43
